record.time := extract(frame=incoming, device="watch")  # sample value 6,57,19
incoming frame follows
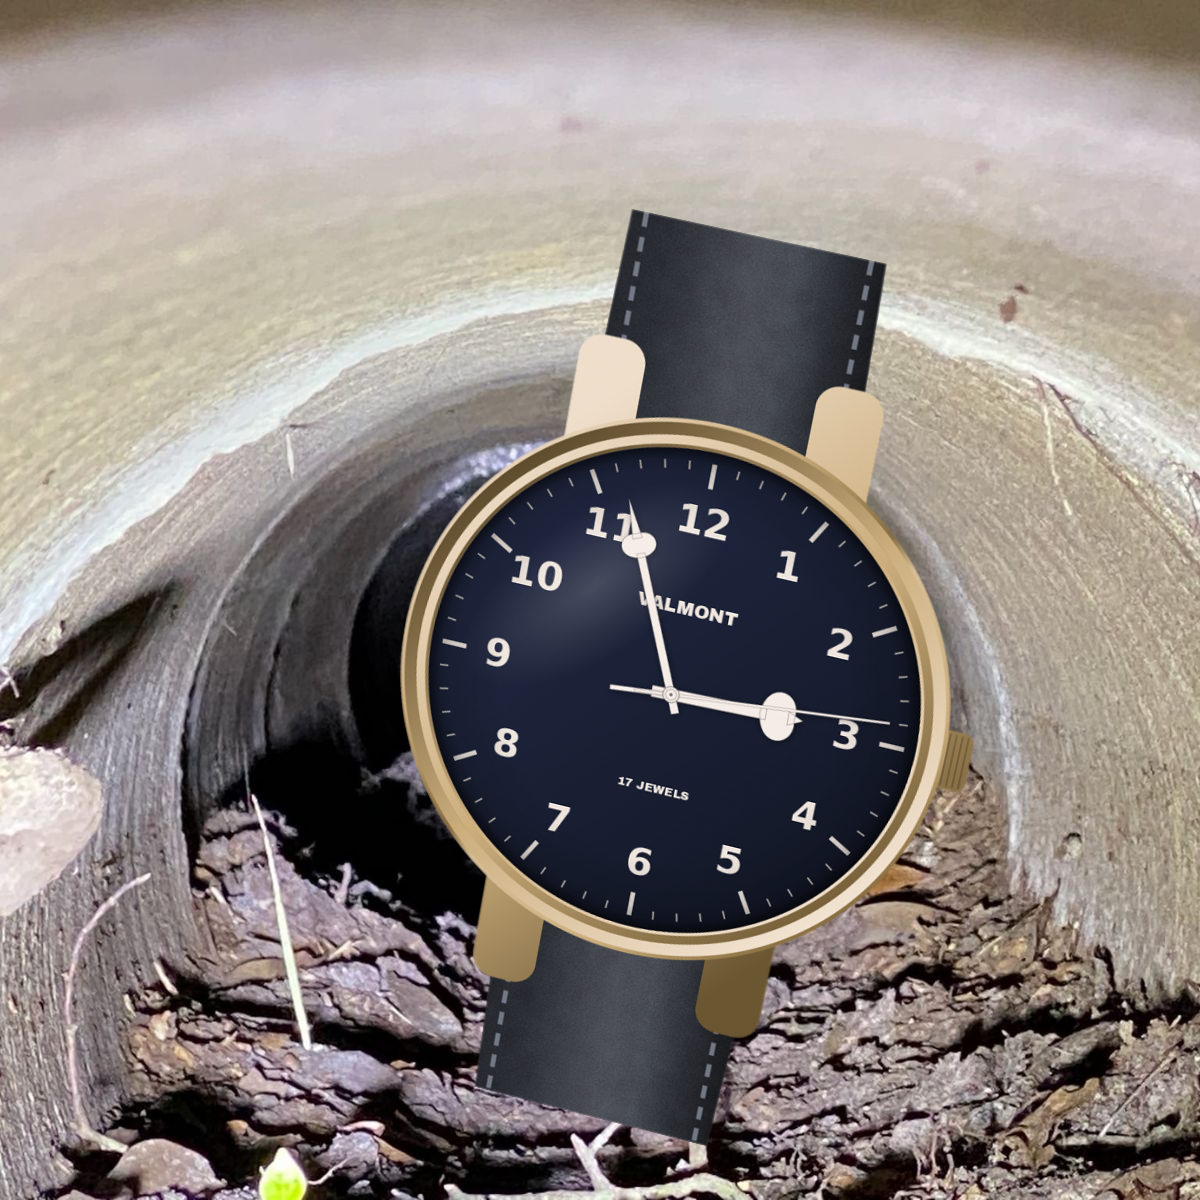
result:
2,56,14
